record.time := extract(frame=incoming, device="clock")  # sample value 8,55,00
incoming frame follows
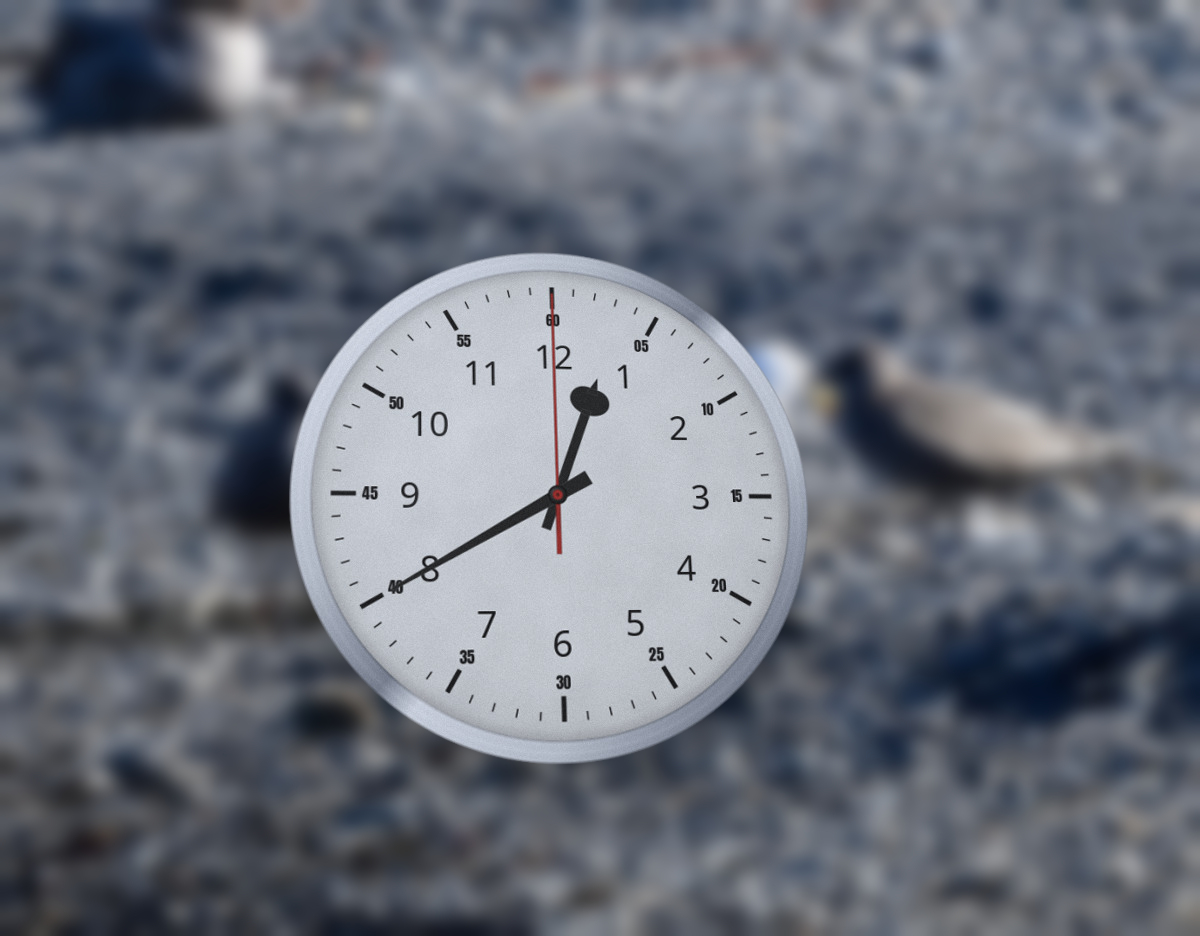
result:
12,40,00
